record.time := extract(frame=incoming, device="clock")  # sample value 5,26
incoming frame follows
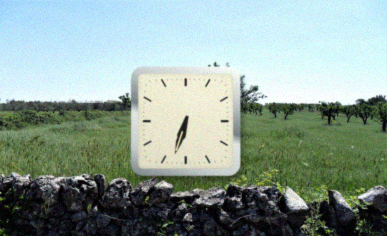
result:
6,33
